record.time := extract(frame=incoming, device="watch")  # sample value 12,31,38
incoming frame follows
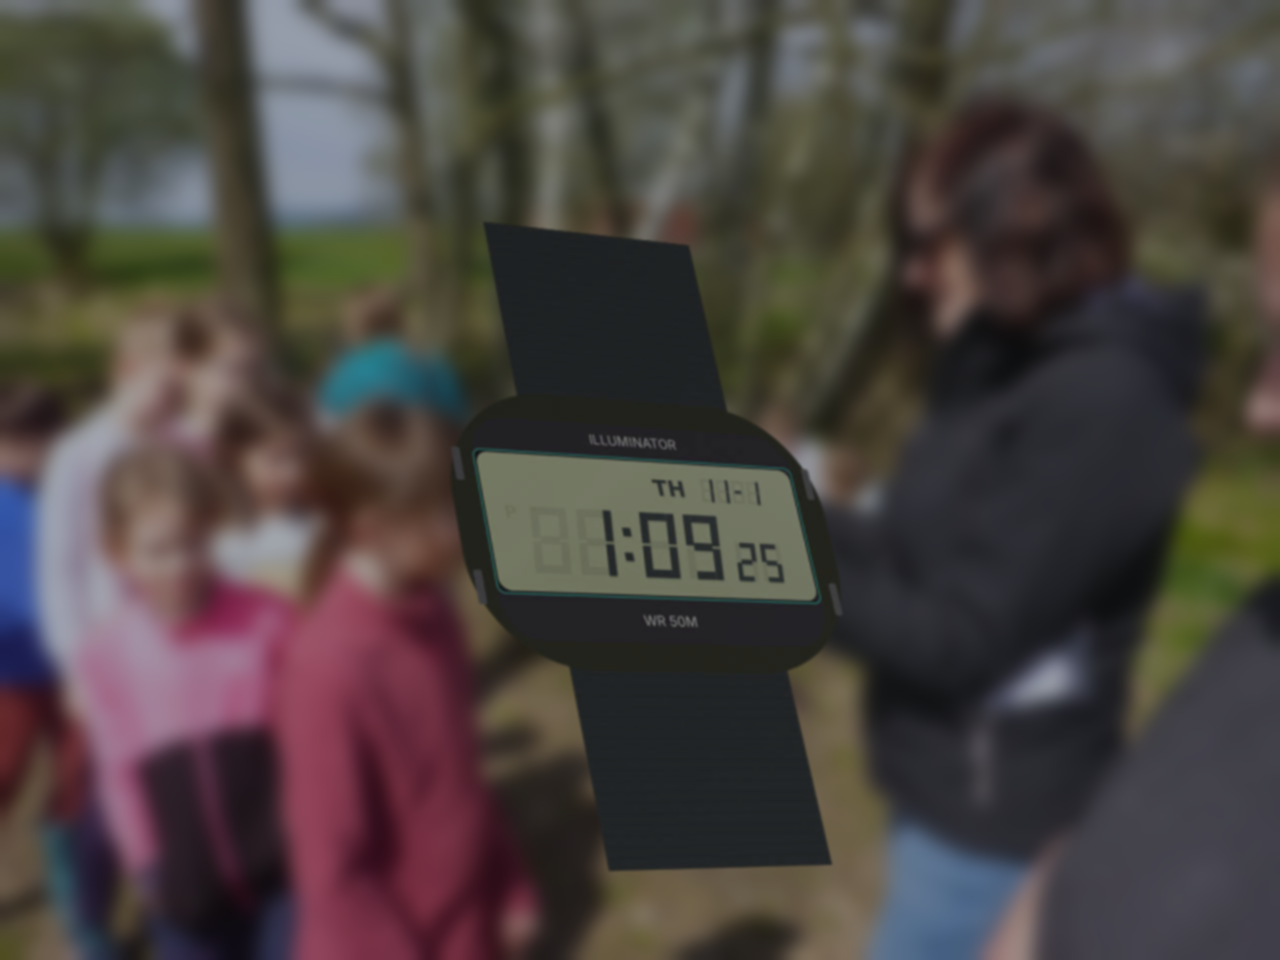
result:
1,09,25
